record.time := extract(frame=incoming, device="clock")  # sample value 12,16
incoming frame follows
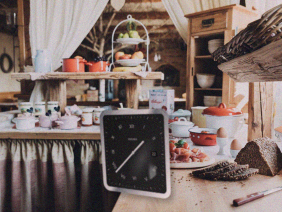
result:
1,38
